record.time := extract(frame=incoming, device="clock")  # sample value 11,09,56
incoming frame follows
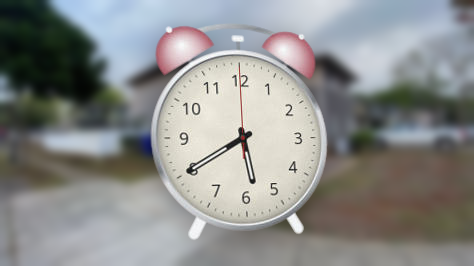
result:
5,40,00
